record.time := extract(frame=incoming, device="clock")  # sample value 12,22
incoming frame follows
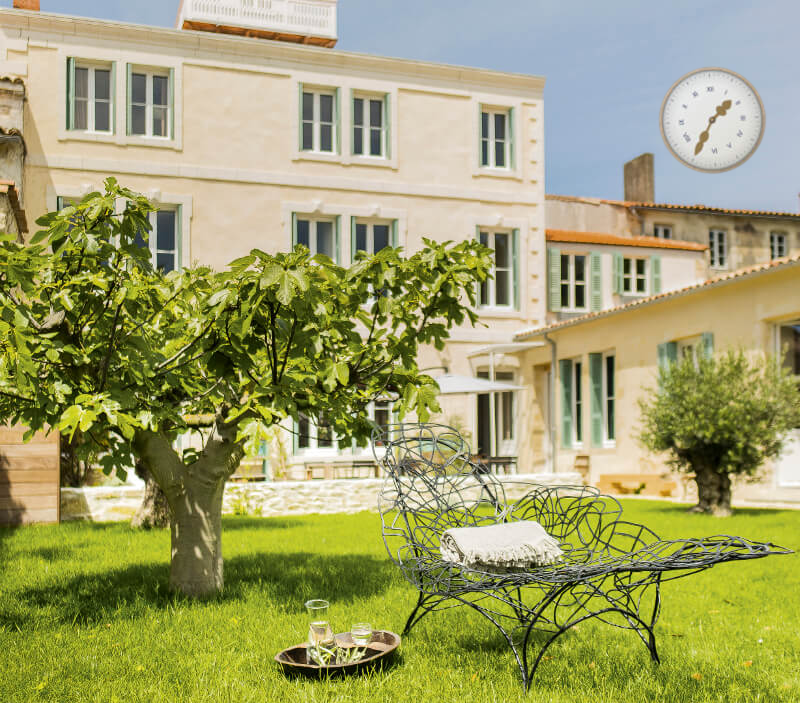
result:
1,35
